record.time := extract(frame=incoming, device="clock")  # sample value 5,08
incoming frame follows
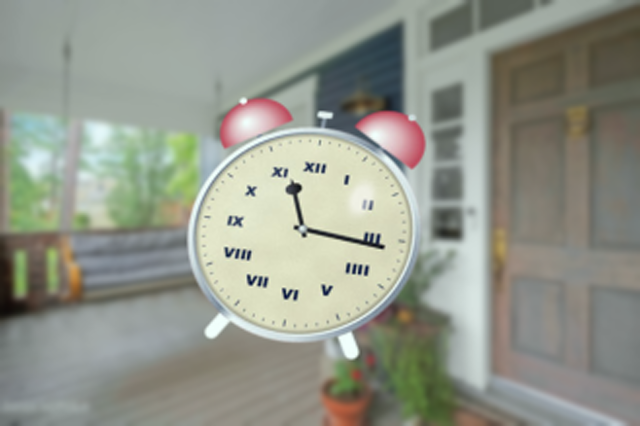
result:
11,16
